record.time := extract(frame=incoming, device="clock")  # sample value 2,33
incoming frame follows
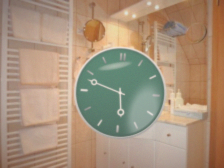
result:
5,48
